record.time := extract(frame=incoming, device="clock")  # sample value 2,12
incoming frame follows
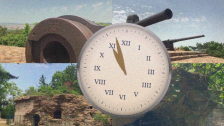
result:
10,57
